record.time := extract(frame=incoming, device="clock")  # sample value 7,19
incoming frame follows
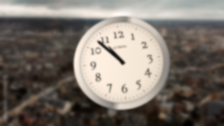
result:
10,53
